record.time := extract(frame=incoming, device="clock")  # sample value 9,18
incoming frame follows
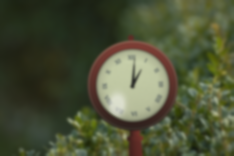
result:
1,01
